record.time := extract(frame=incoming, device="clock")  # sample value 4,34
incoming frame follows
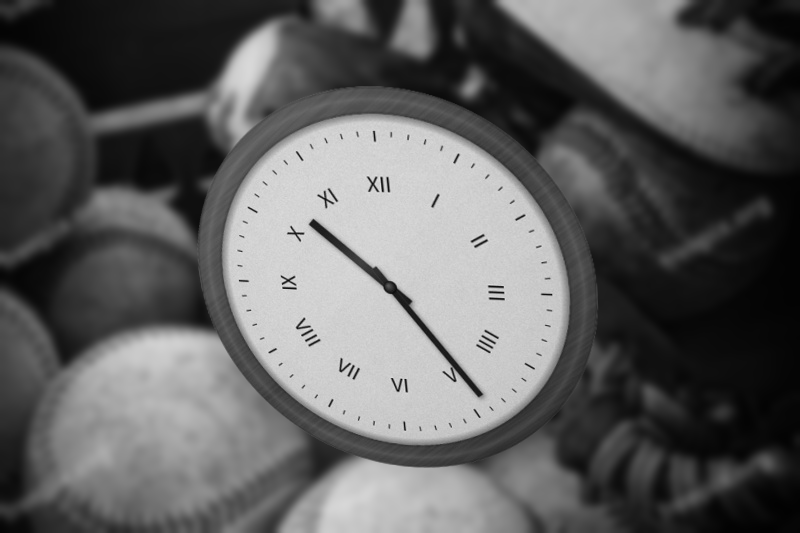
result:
10,24
